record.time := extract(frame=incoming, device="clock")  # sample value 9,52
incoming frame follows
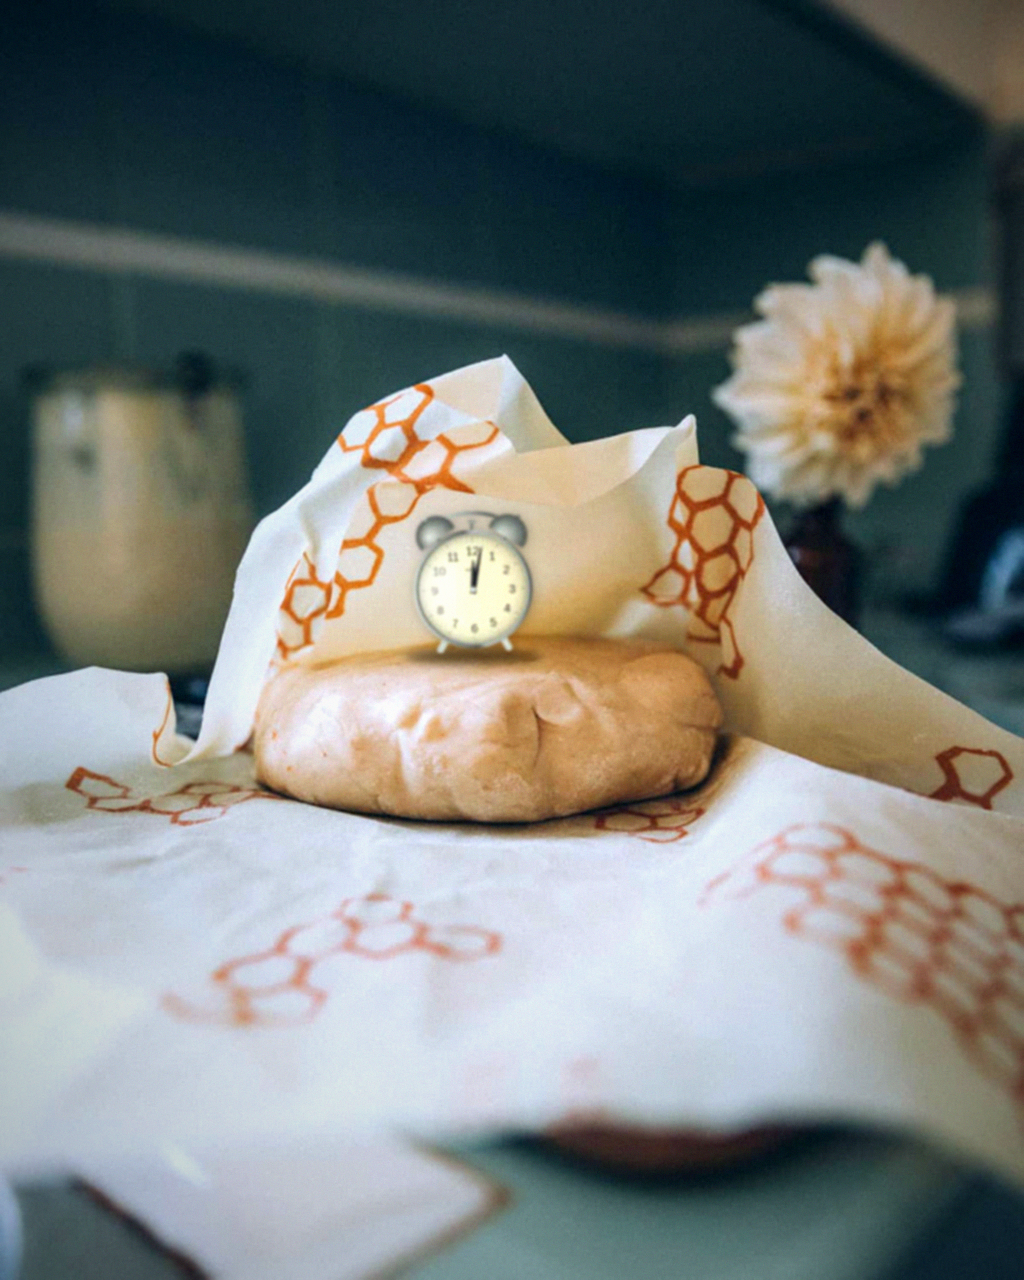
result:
12,02
